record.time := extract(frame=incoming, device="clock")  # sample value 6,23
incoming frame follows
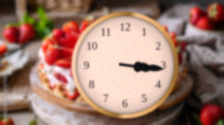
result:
3,16
